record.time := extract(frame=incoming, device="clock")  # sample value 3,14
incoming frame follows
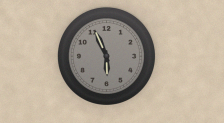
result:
5,56
